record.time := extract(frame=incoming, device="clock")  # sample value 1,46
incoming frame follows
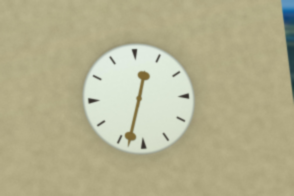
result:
12,33
